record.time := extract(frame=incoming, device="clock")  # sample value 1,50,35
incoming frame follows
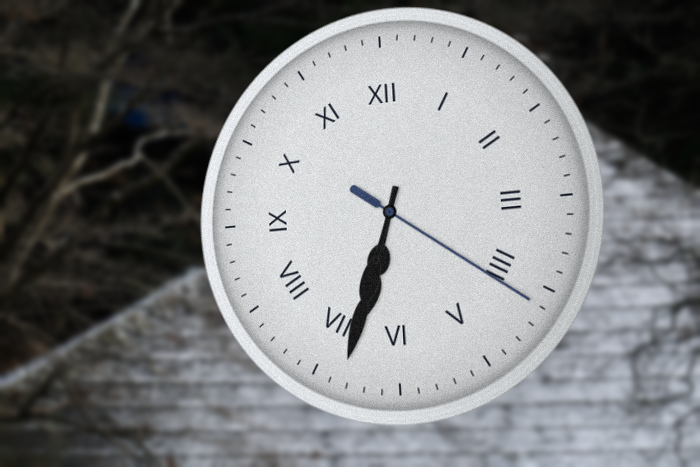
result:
6,33,21
